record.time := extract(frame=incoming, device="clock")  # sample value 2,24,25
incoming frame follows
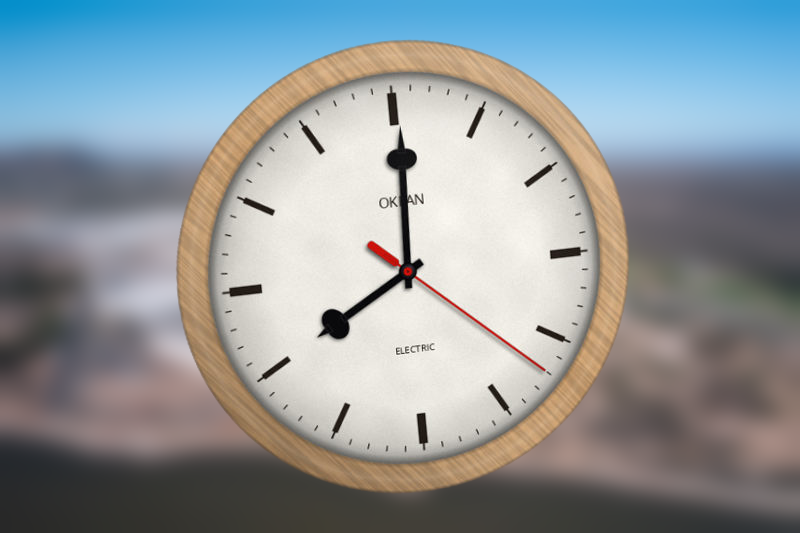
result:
8,00,22
